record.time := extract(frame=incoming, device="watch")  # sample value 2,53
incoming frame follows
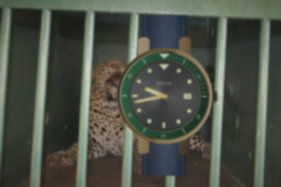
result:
9,43
